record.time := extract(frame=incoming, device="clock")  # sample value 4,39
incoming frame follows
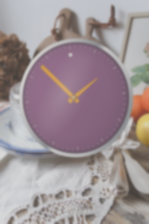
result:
1,53
